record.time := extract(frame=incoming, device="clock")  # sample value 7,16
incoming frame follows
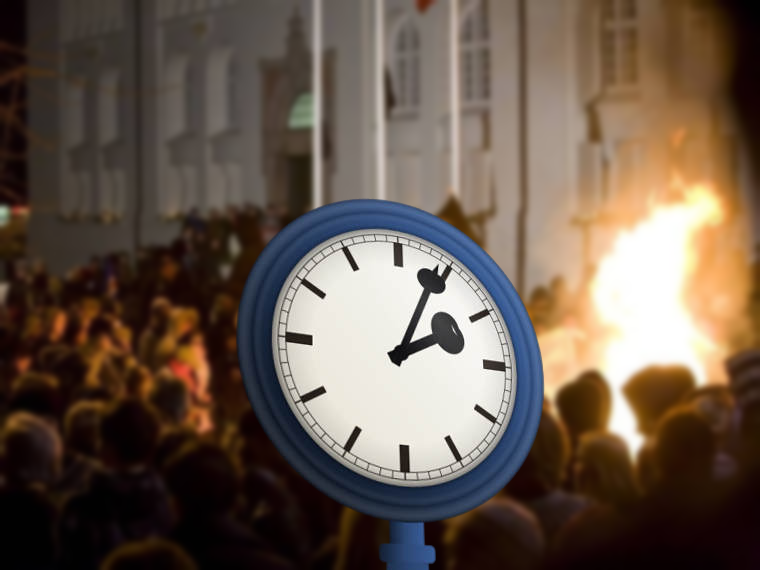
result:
2,04
